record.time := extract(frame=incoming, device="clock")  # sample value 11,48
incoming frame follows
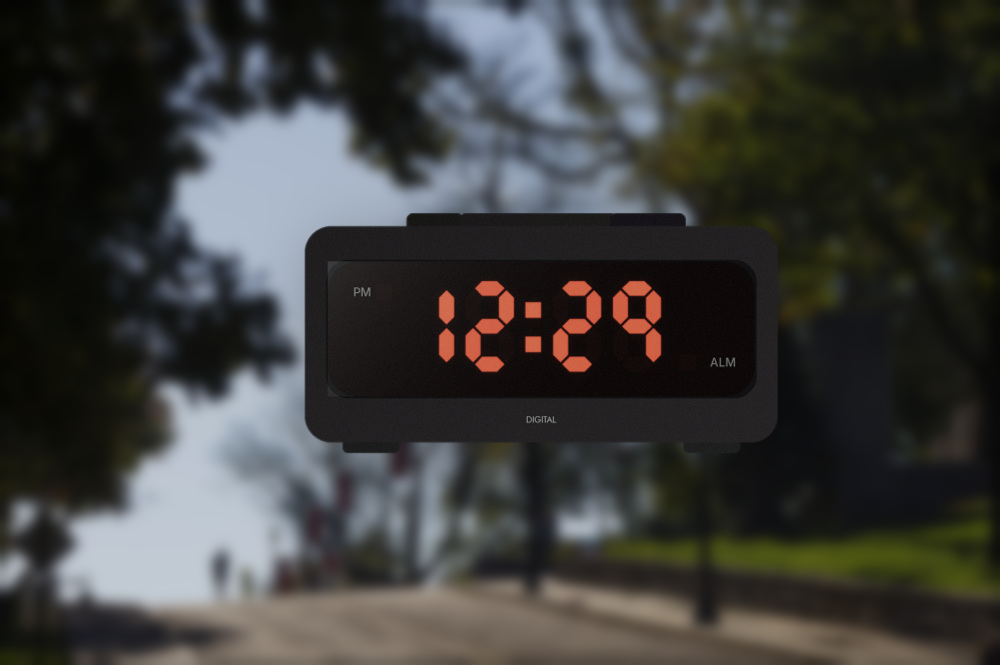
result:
12,29
